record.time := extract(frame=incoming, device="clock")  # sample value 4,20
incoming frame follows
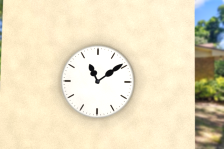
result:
11,09
